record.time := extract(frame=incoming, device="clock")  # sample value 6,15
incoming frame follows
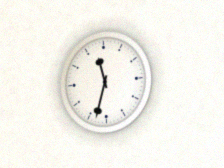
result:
11,33
